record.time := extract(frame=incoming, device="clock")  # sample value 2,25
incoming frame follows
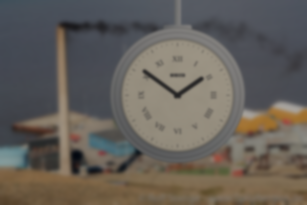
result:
1,51
